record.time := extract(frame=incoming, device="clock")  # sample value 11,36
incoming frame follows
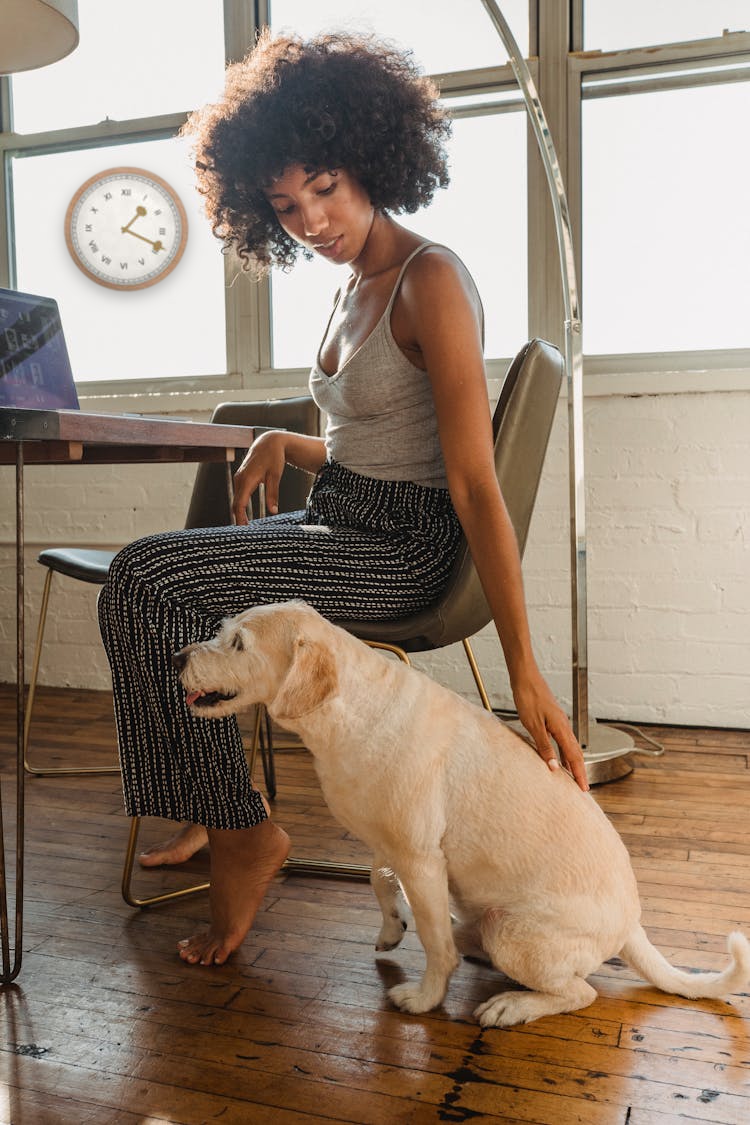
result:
1,19
